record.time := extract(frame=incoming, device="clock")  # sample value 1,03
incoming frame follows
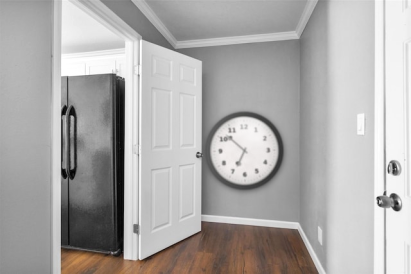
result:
6,52
